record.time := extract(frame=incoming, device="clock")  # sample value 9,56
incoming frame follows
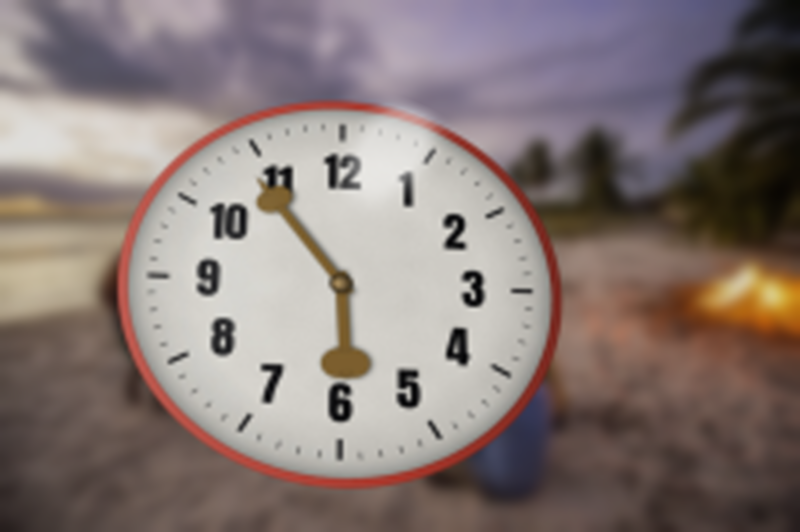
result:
5,54
